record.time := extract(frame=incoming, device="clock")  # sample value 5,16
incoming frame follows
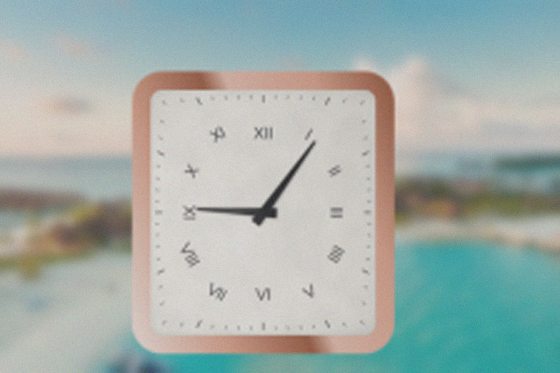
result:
9,06
